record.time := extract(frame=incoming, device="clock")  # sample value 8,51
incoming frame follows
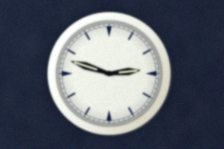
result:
2,48
